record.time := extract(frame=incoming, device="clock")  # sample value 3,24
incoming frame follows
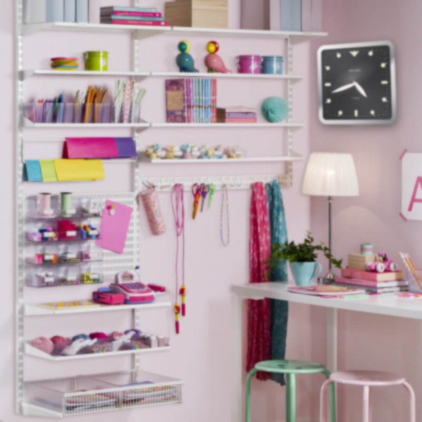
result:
4,42
